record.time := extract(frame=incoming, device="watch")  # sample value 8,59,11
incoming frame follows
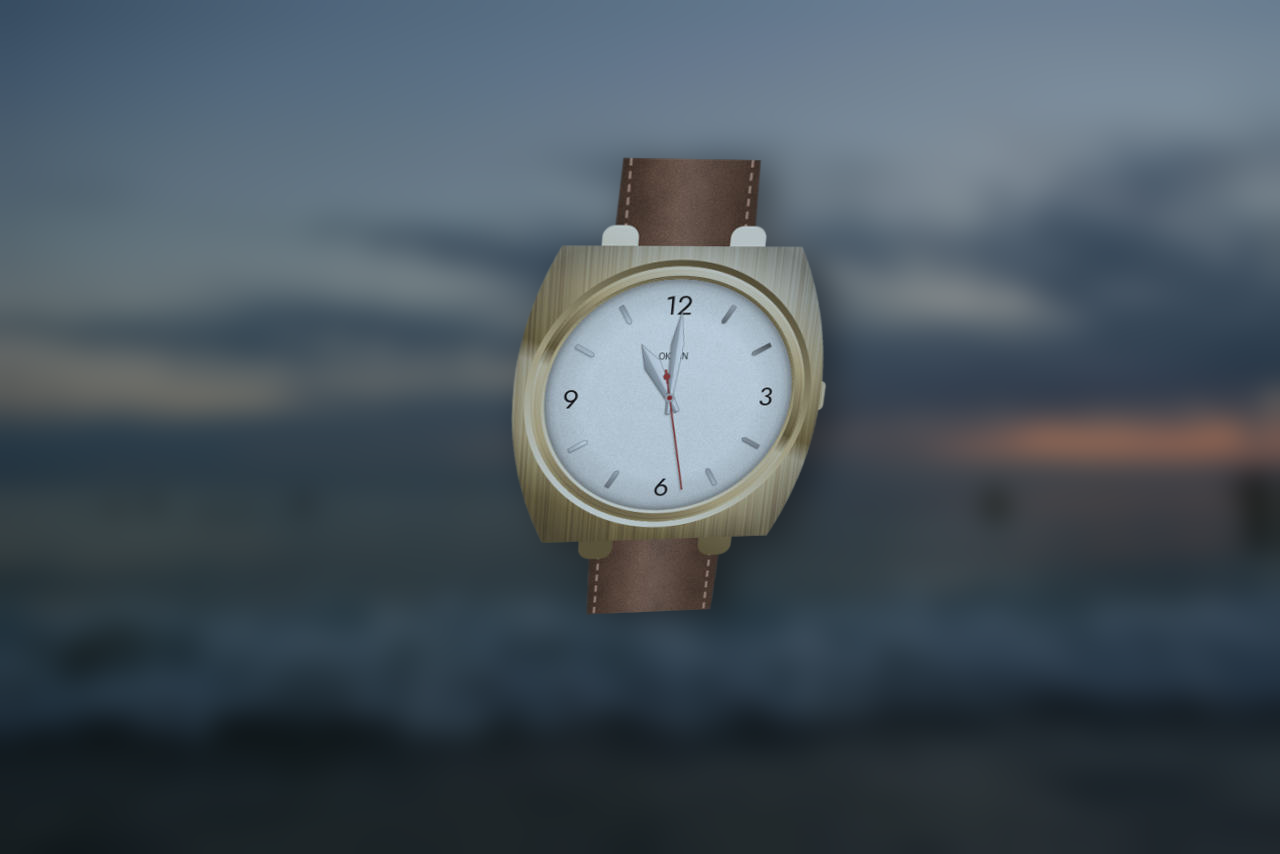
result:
11,00,28
